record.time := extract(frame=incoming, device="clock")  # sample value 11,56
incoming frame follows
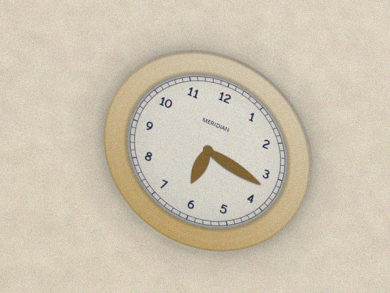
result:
6,17
